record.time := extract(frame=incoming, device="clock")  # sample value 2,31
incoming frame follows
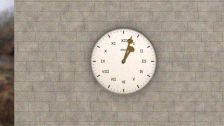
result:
1,03
